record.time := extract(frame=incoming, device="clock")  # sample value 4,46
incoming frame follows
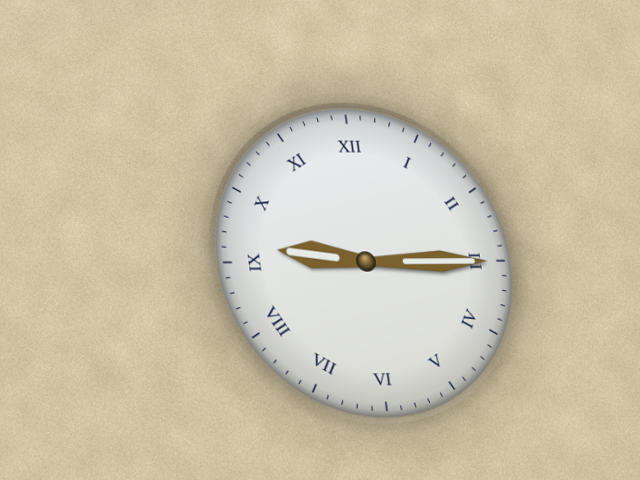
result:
9,15
